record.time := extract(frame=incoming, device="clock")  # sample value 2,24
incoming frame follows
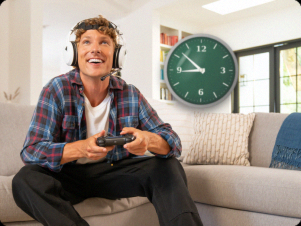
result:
8,52
